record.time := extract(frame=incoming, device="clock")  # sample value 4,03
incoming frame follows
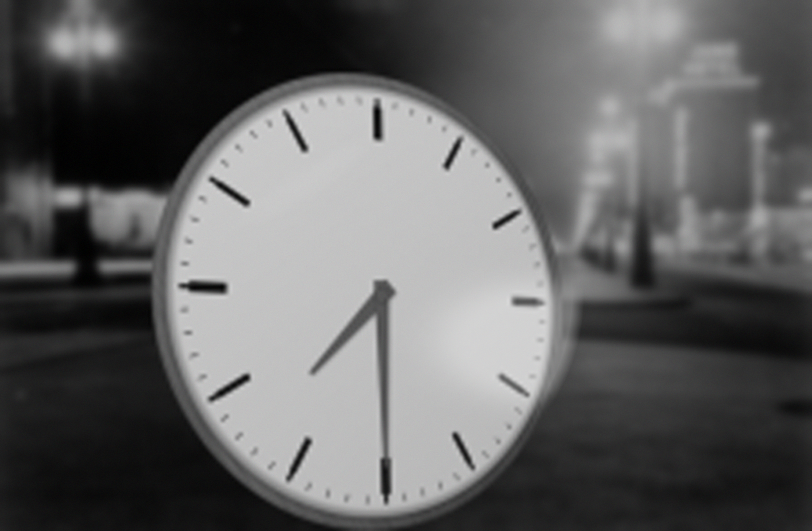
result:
7,30
